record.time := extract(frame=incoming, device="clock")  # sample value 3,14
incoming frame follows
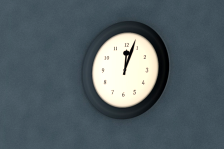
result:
12,03
